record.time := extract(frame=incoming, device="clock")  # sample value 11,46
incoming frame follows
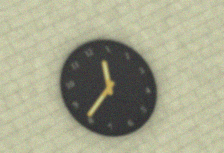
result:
12,41
